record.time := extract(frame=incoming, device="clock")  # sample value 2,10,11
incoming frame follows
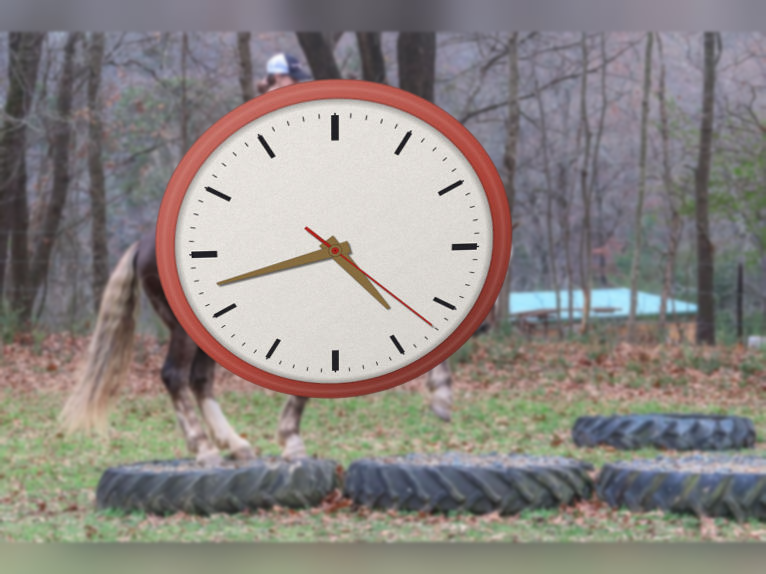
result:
4,42,22
